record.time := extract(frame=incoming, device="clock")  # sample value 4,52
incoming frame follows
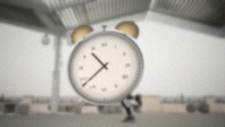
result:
10,38
